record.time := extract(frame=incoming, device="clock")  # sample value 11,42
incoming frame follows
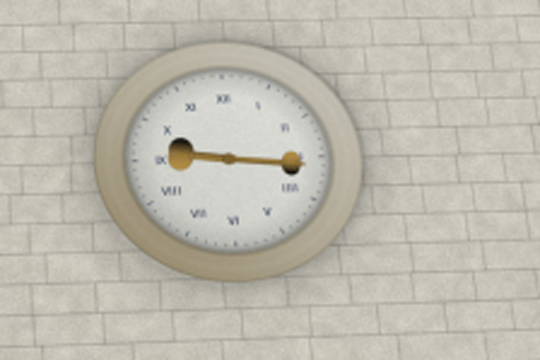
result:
9,16
